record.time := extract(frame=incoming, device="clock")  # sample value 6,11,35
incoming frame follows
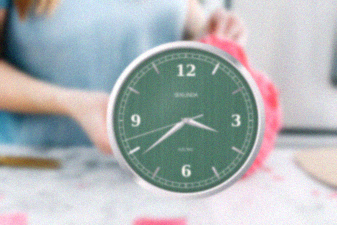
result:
3,38,42
